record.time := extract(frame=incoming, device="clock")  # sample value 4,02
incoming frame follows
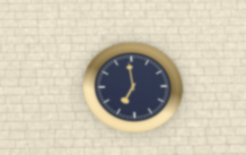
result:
6,59
